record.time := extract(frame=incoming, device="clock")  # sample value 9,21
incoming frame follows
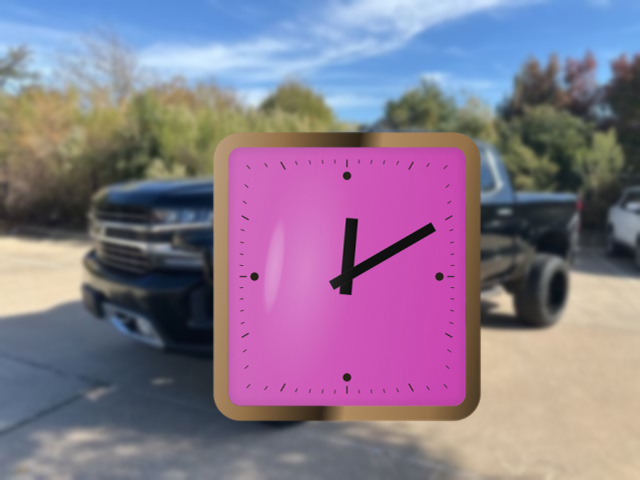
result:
12,10
